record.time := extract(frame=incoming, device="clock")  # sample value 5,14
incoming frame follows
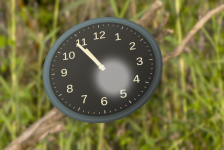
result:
10,54
